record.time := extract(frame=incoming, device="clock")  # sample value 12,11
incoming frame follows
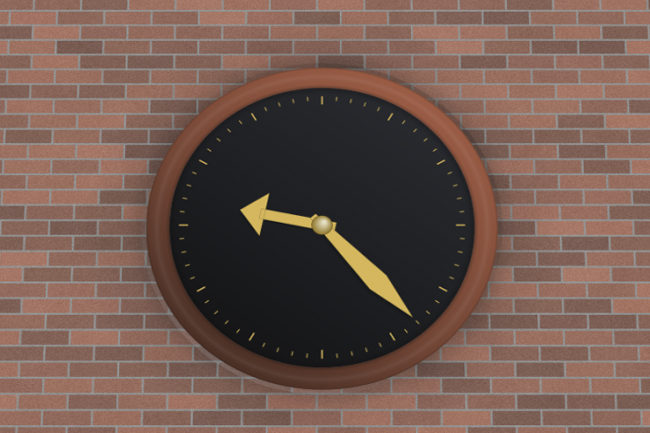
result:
9,23
